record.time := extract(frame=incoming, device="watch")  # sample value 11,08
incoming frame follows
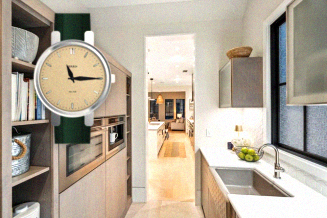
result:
11,15
